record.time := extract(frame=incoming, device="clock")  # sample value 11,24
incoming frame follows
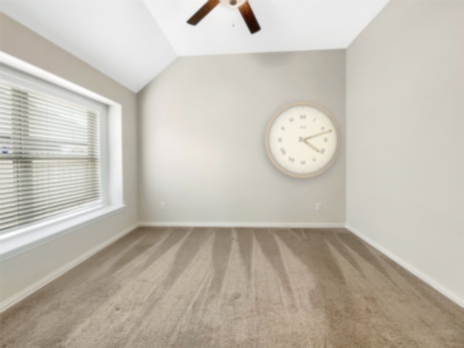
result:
4,12
